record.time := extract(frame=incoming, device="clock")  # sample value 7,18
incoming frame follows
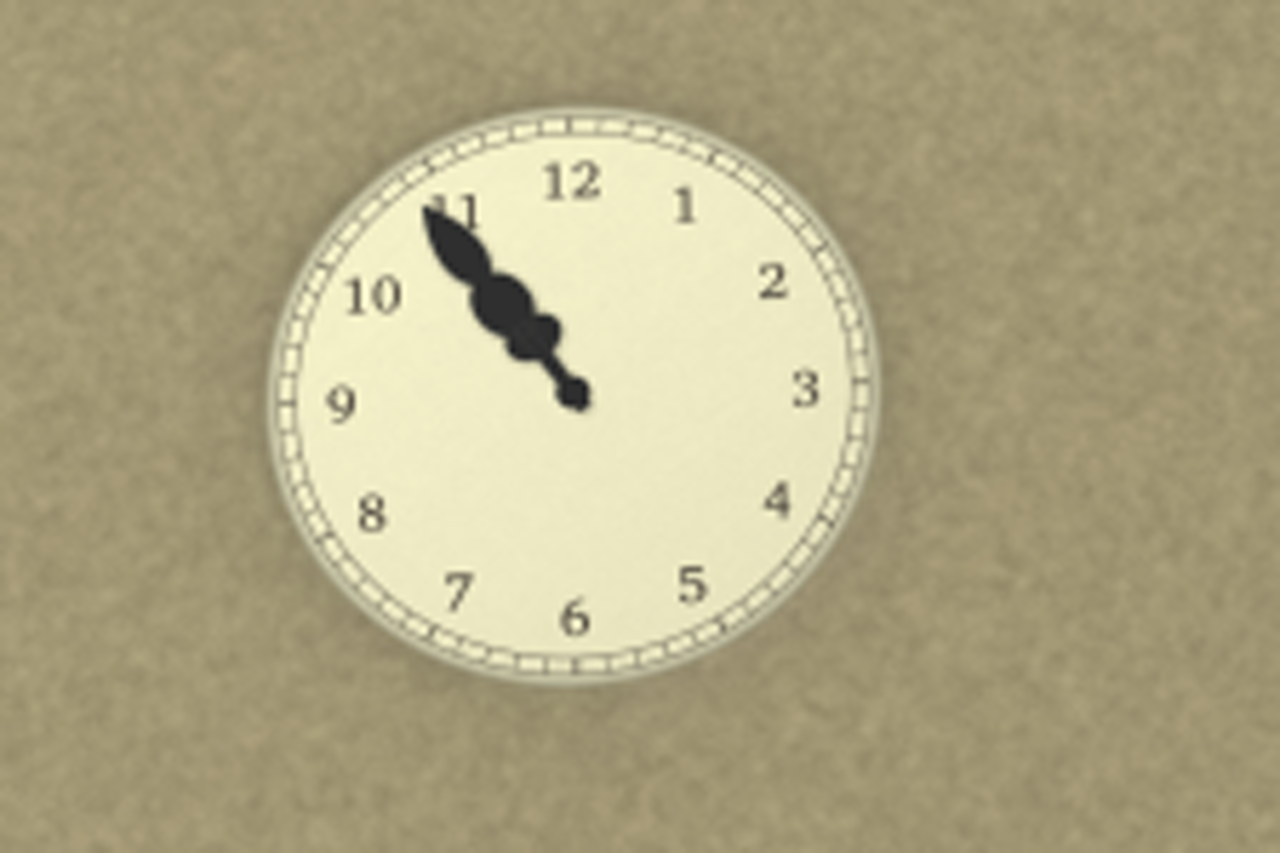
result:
10,54
